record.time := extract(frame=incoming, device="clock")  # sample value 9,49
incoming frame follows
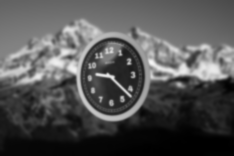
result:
9,22
